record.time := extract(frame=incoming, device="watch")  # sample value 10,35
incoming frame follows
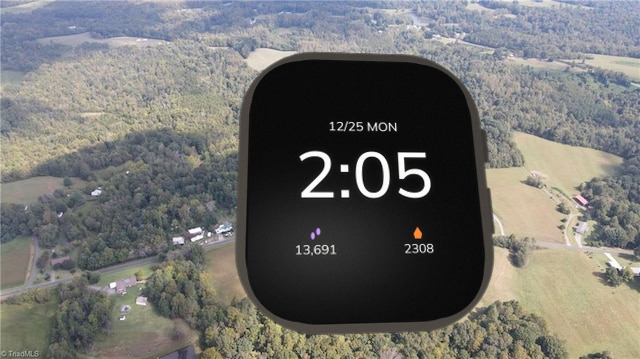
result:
2,05
